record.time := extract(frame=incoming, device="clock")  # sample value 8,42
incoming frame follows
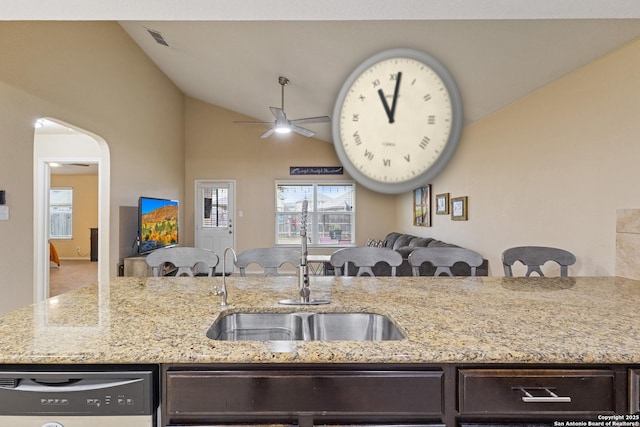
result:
11,01
